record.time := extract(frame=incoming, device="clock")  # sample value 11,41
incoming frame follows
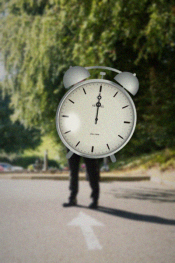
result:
12,00
